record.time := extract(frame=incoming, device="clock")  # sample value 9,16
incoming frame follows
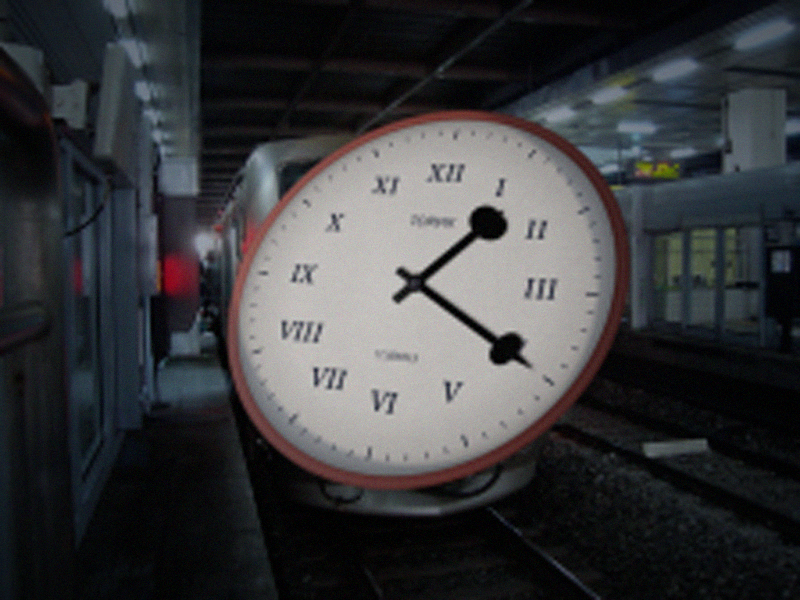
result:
1,20
